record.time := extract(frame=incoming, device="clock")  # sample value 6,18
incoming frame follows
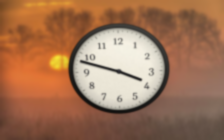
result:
3,48
